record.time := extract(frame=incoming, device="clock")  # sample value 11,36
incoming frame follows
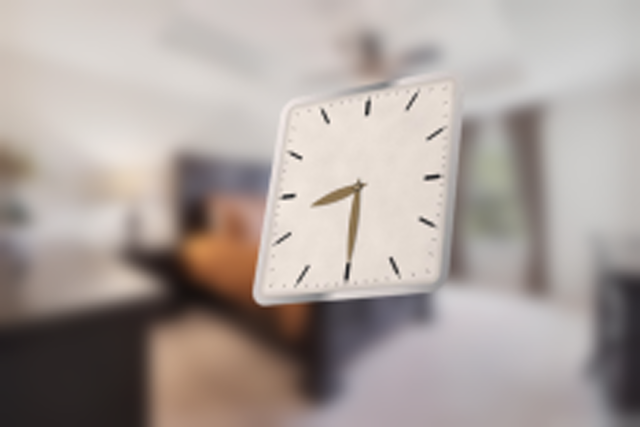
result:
8,30
